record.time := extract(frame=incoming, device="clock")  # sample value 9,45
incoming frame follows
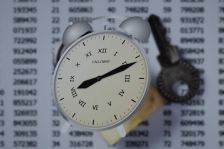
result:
8,11
